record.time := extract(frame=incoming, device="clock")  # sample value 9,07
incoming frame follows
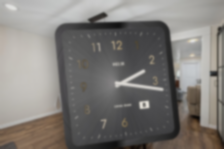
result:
2,17
